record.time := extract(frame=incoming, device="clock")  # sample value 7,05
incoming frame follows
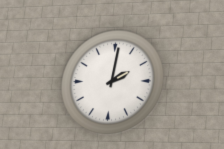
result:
2,01
